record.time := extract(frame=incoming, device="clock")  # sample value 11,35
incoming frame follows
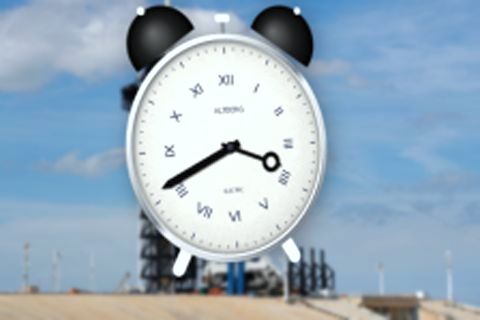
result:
3,41
